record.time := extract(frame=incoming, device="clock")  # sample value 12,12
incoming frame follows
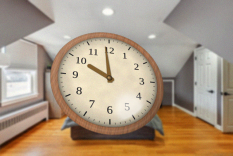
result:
9,59
